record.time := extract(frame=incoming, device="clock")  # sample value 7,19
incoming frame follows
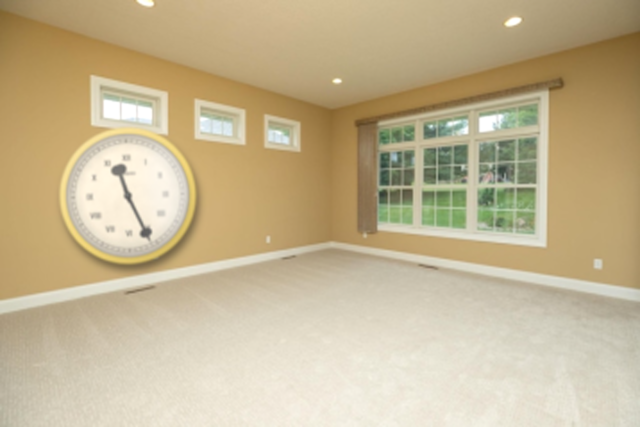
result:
11,26
